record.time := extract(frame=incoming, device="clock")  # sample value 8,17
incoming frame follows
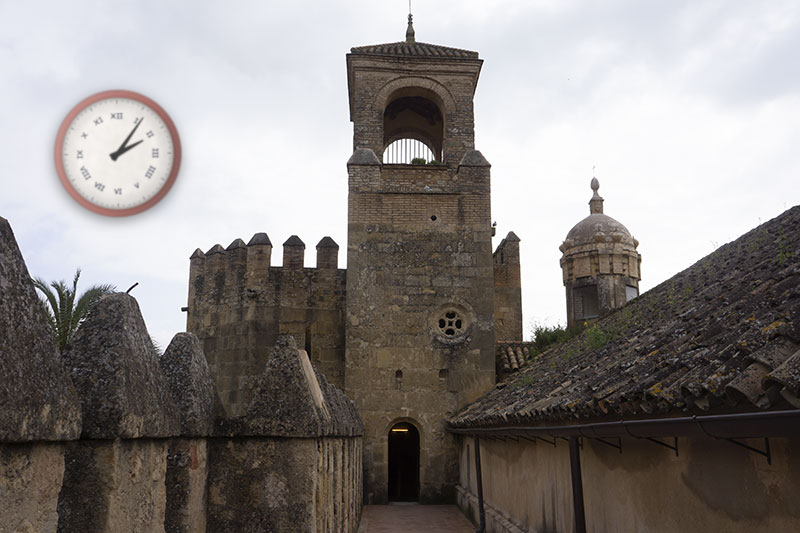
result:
2,06
